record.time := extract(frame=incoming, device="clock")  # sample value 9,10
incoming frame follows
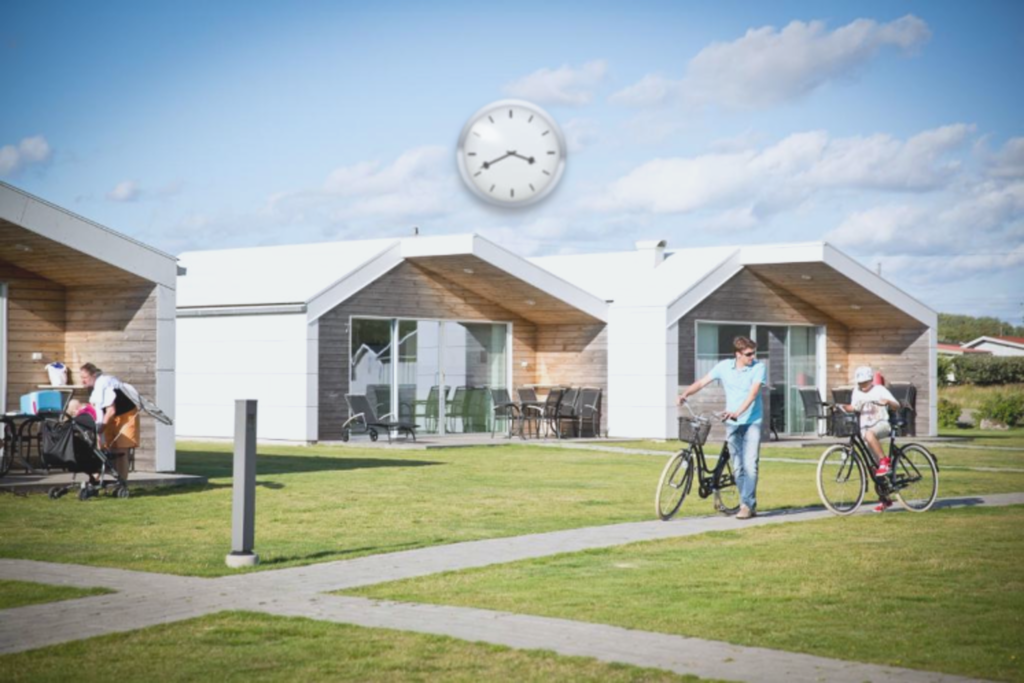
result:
3,41
